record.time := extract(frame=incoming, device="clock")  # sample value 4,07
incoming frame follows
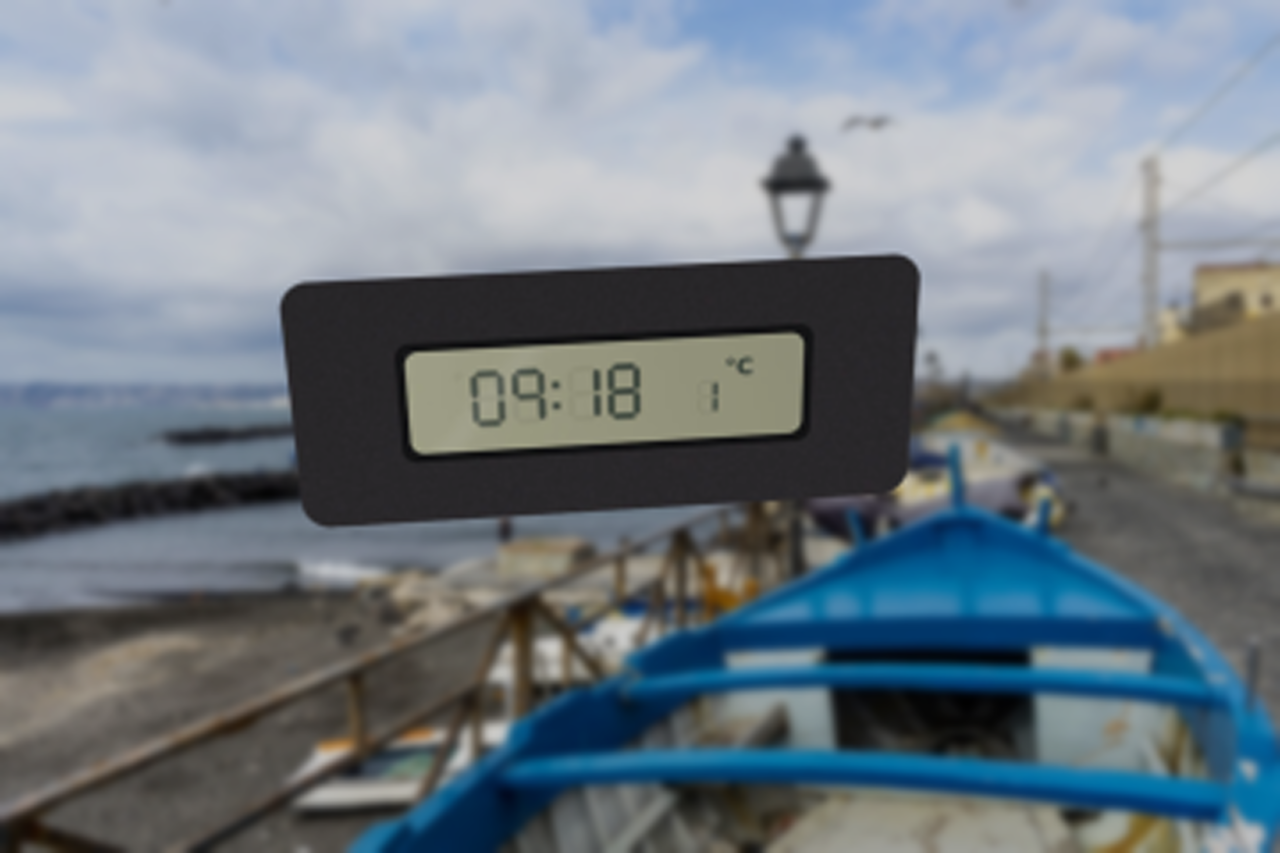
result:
9,18
